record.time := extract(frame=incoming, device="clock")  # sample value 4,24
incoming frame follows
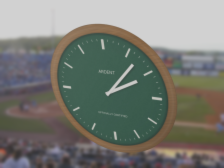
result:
2,07
